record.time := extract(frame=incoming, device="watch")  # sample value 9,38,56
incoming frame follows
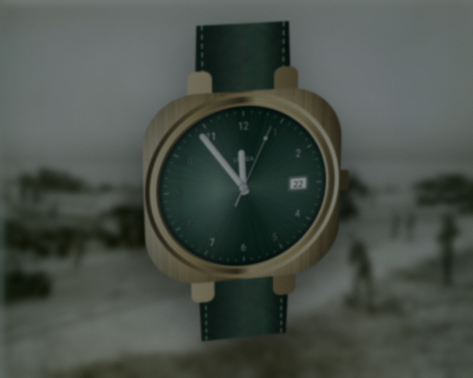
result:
11,54,04
